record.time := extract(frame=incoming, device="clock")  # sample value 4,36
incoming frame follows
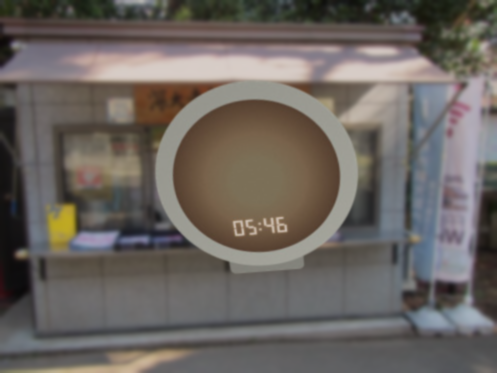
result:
5,46
